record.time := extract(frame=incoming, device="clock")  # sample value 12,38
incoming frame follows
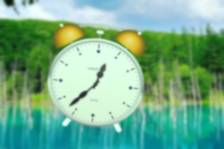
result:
12,37
